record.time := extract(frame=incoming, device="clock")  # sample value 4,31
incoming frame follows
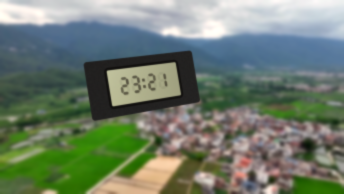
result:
23,21
